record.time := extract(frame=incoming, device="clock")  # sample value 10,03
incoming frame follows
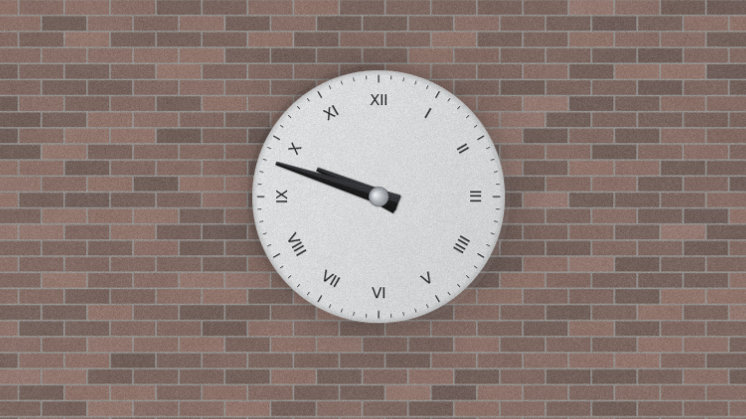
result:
9,48
